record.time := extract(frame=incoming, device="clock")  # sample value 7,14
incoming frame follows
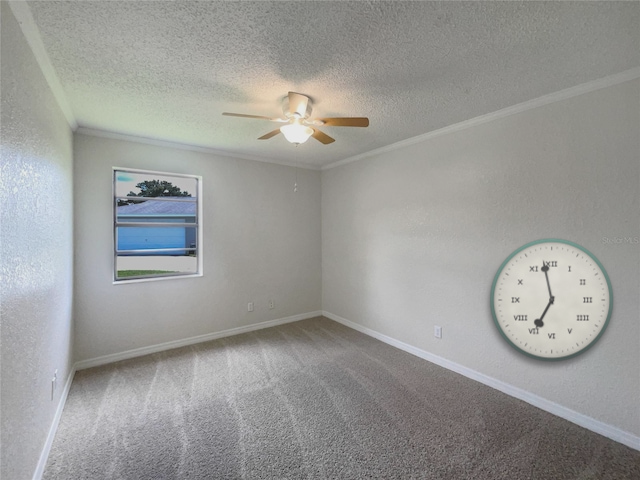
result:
6,58
